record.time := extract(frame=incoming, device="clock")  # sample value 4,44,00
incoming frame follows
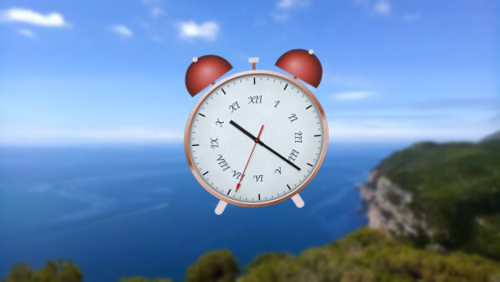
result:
10,21,34
